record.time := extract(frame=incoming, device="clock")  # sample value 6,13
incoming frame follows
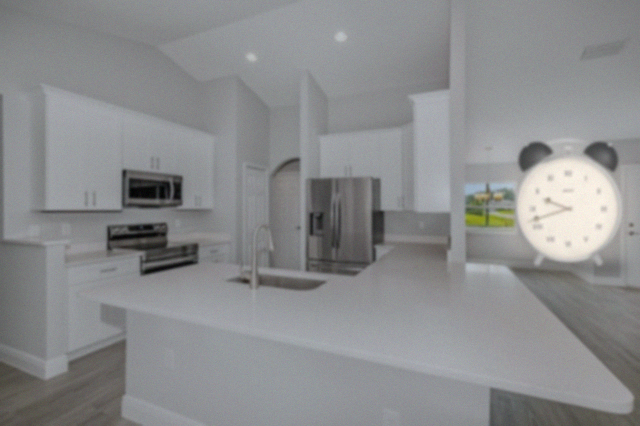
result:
9,42
